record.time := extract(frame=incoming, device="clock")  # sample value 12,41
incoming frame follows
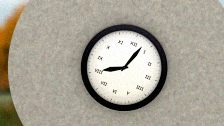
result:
8,03
